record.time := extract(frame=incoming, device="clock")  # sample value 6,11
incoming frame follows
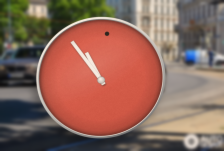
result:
10,53
